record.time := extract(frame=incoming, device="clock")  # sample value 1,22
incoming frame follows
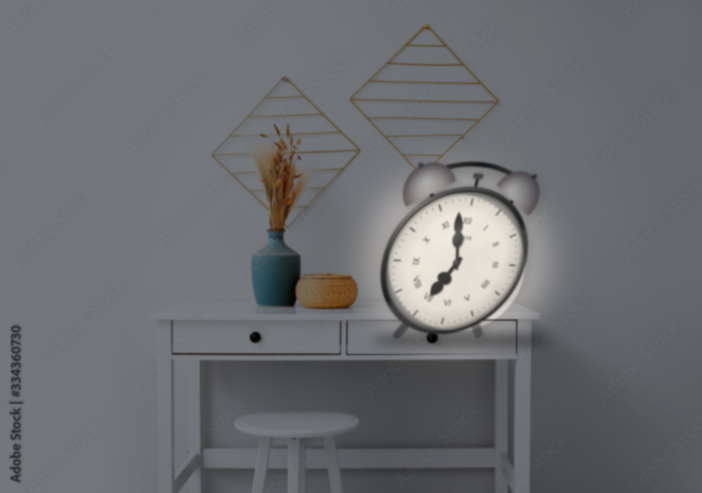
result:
6,58
